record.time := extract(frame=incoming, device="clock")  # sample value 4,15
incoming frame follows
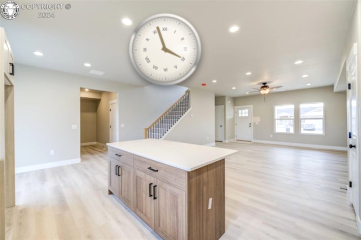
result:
3,57
